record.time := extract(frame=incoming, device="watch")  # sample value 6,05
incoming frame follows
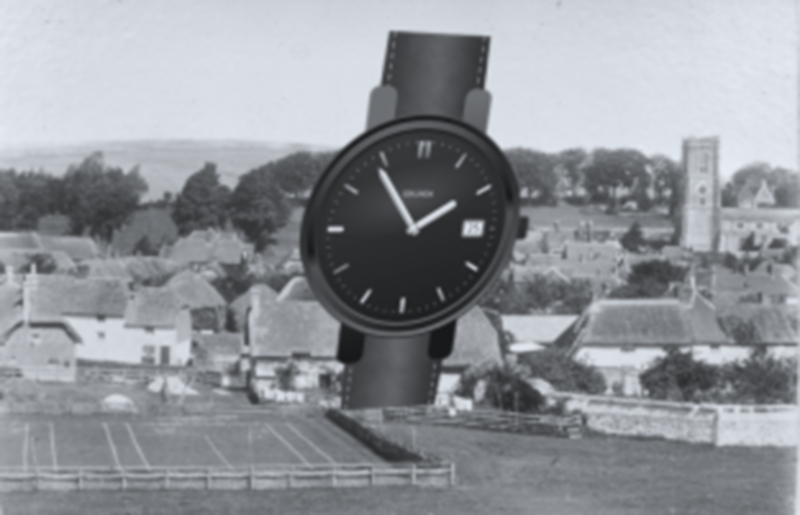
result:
1,54
